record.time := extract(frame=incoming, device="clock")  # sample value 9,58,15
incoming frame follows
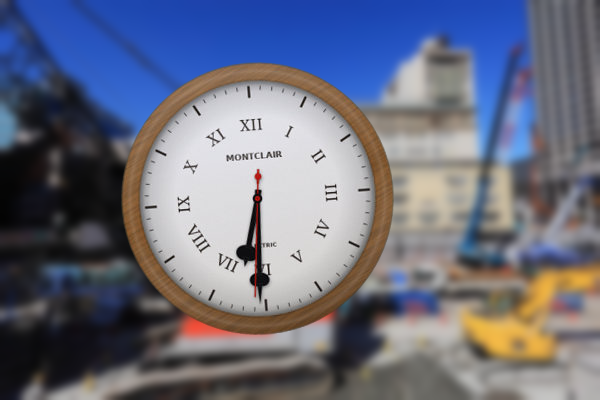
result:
6,30,31
